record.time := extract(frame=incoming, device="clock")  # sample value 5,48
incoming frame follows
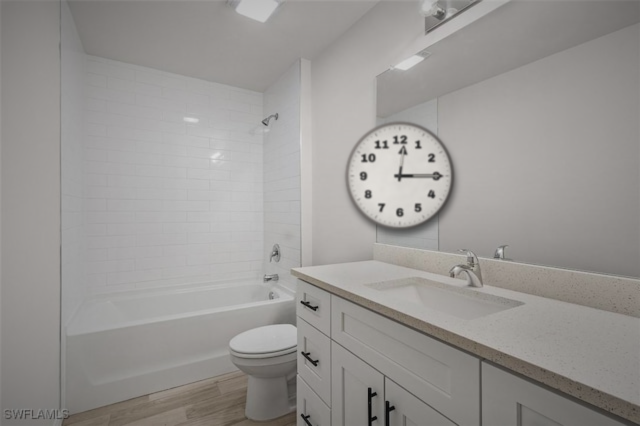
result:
12,15
